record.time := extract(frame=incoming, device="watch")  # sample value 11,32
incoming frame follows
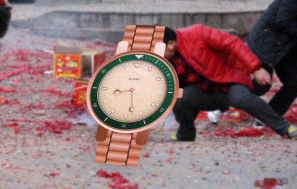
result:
8,28
